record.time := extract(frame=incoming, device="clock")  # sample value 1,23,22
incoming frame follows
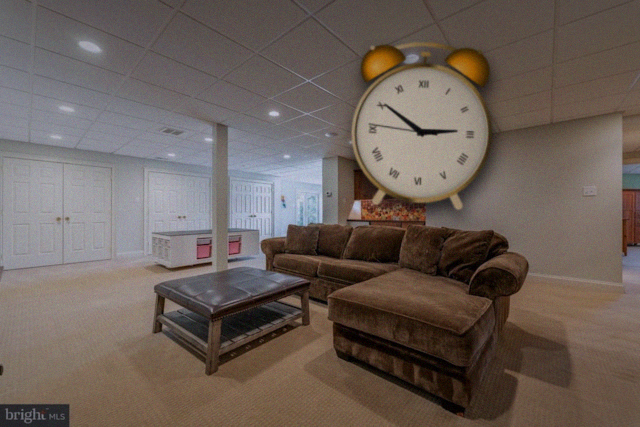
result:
2,50,46
